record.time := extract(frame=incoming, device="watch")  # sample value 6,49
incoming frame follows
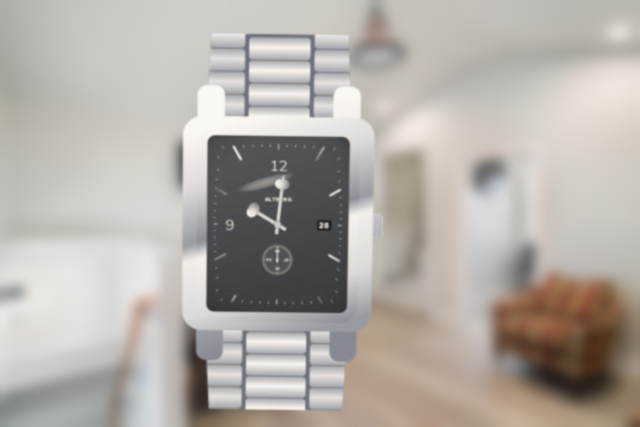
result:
10,01
